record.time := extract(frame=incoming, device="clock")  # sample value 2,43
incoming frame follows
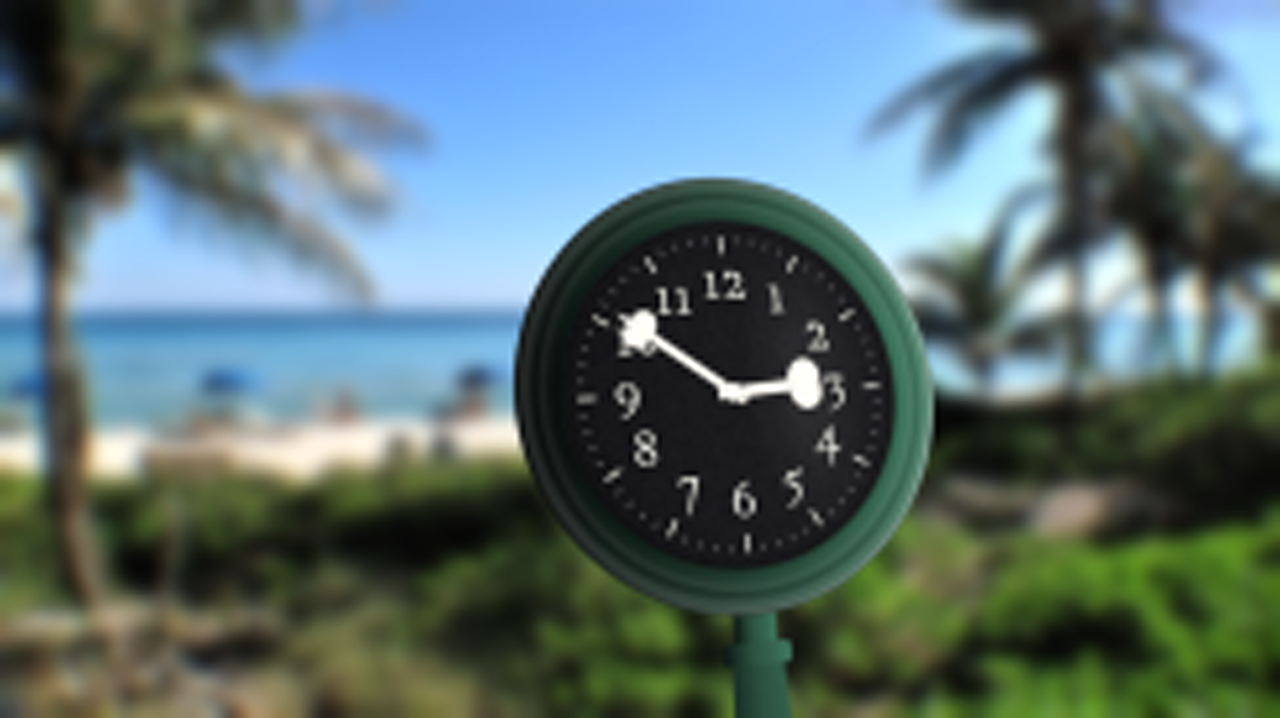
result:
2,51
